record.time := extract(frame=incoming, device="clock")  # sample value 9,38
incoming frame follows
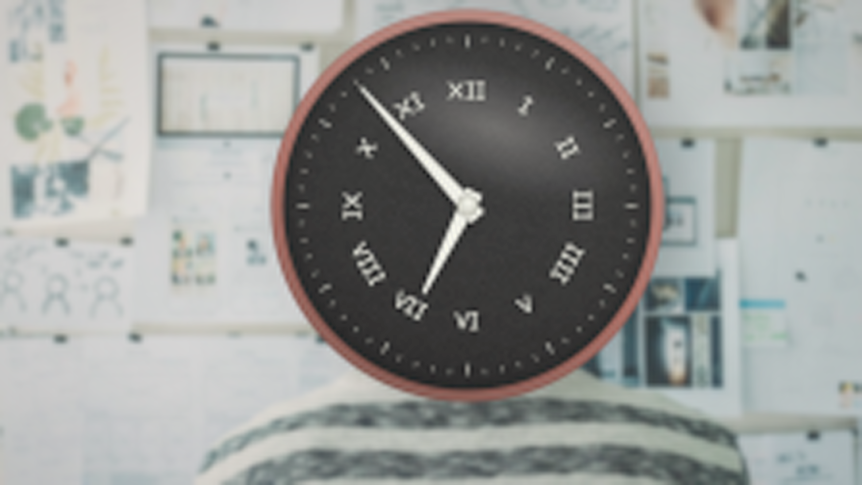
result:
6,53
